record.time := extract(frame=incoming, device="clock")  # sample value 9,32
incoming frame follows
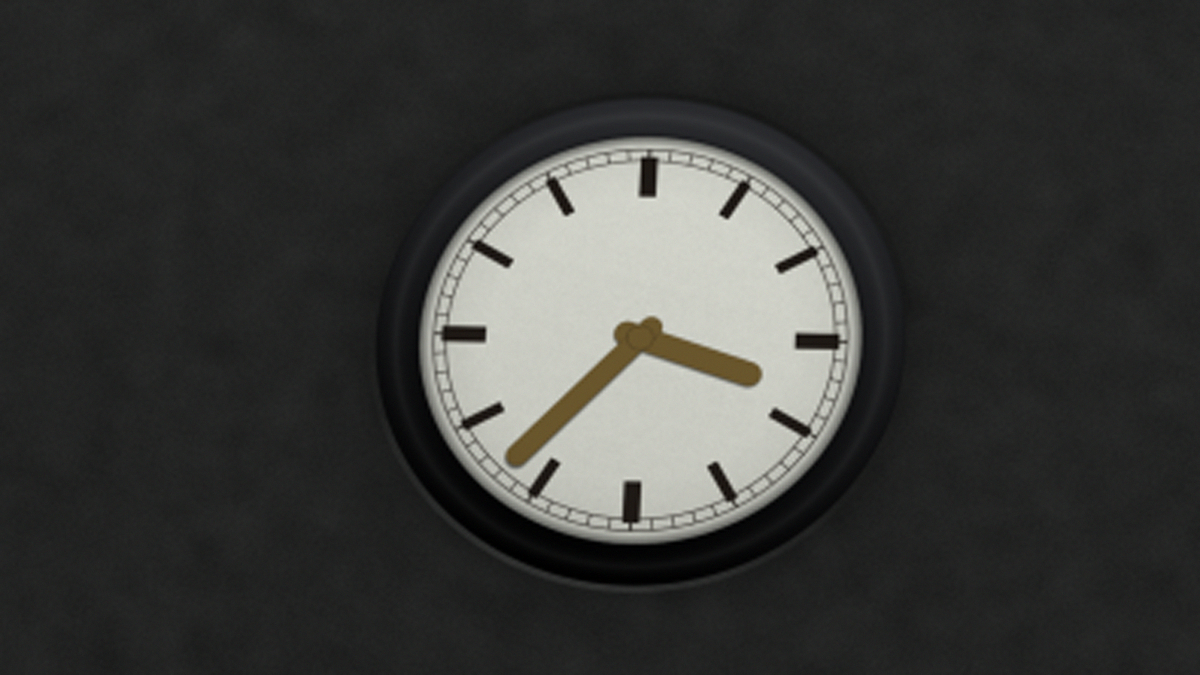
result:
3,37
